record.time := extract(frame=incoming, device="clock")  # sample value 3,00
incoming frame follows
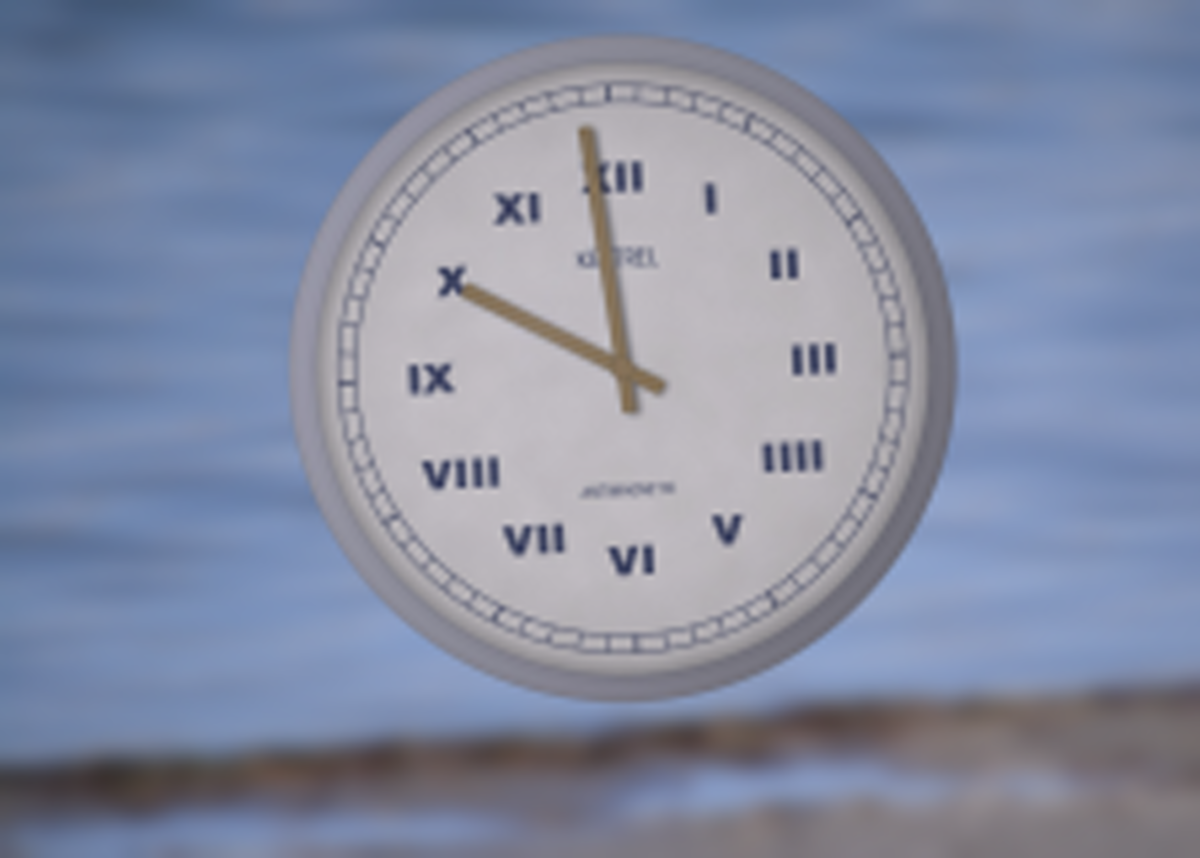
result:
9,59
